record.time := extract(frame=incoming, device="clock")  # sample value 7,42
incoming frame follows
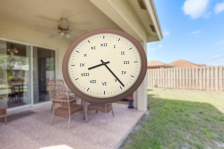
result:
8,24
